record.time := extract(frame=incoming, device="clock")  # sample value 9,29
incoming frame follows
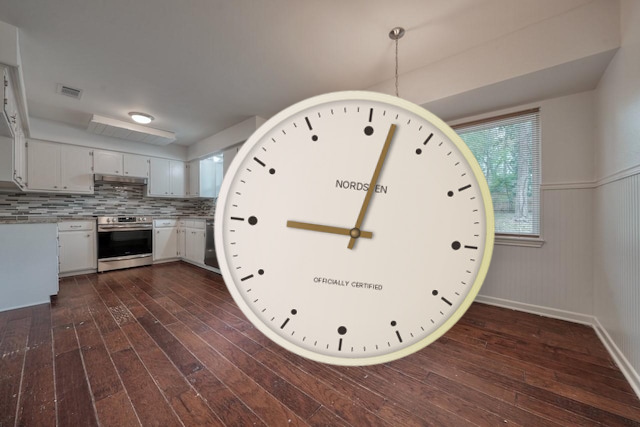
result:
9,02
